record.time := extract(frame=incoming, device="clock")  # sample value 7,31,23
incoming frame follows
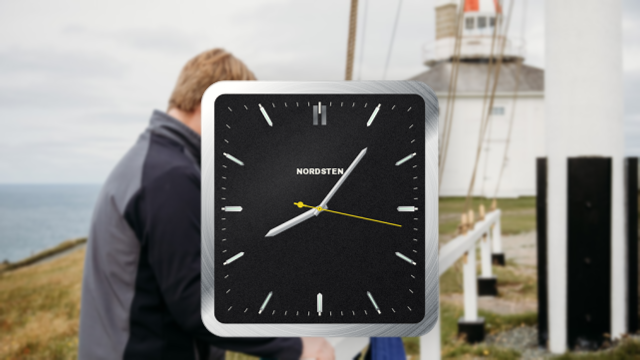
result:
8,06,17
